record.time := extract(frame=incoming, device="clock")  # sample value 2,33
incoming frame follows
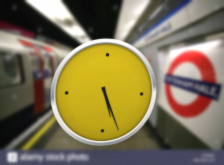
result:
5,26
